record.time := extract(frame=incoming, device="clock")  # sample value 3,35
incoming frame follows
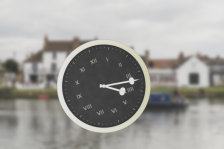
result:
4,17
